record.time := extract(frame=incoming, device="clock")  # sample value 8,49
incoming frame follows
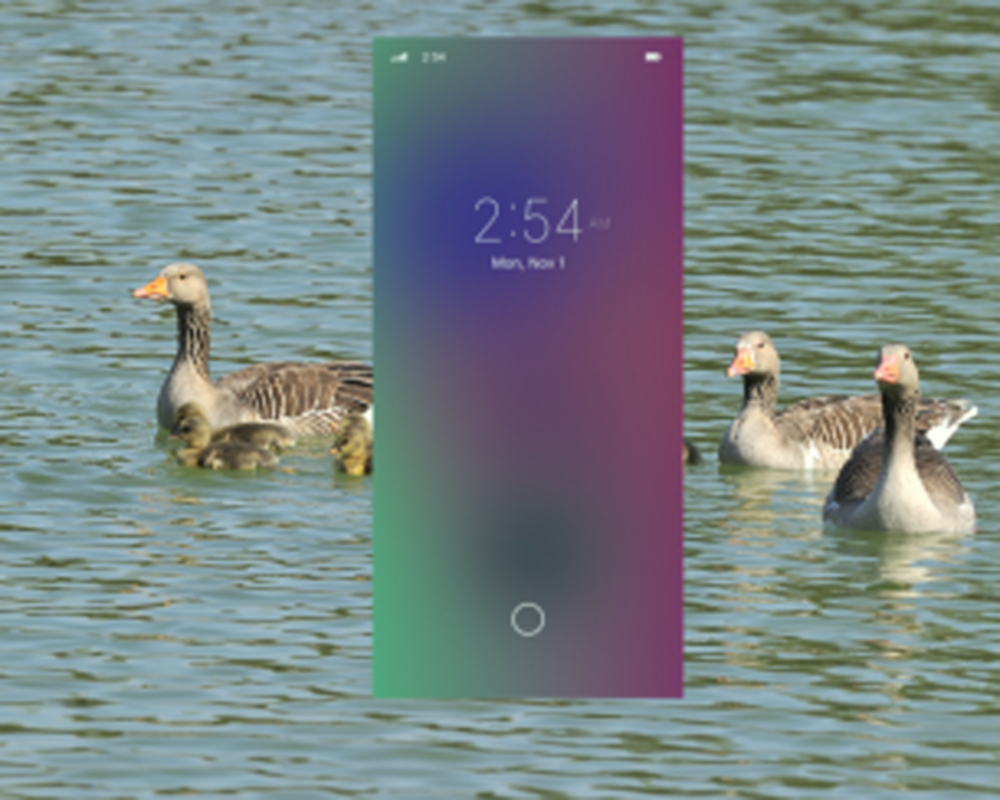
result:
2,54
